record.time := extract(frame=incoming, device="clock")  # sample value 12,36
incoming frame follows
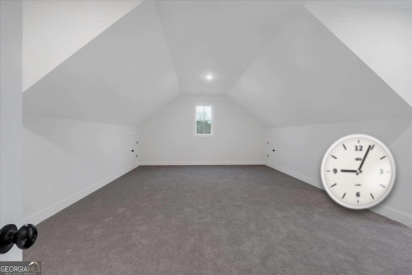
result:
9,04
